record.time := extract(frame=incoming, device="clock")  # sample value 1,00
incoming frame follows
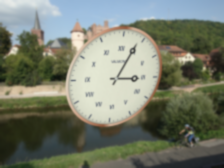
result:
3,04
